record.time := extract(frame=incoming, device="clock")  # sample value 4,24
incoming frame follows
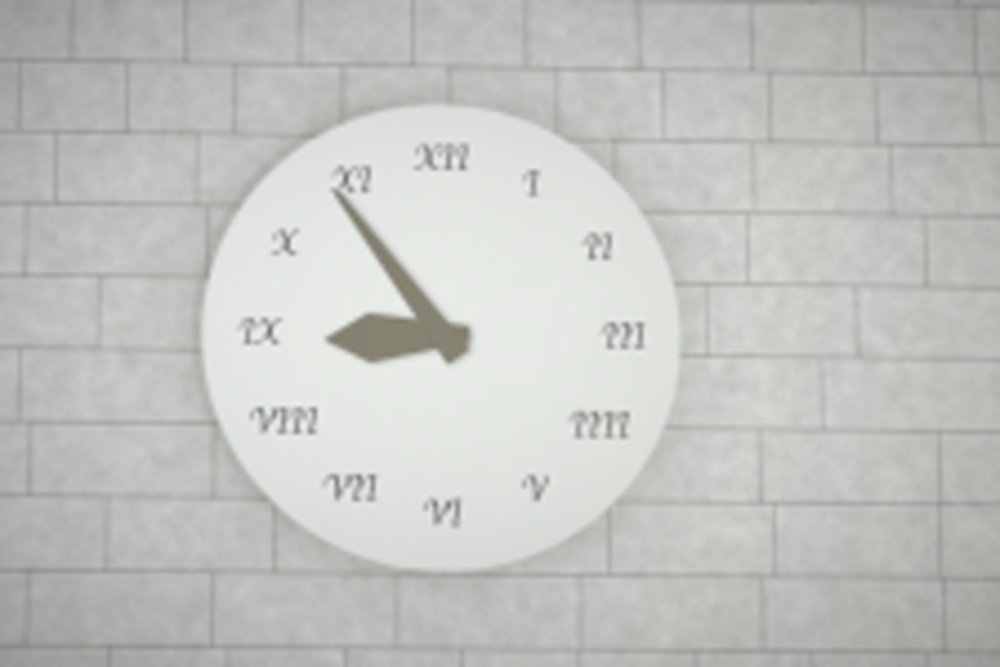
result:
8,54
